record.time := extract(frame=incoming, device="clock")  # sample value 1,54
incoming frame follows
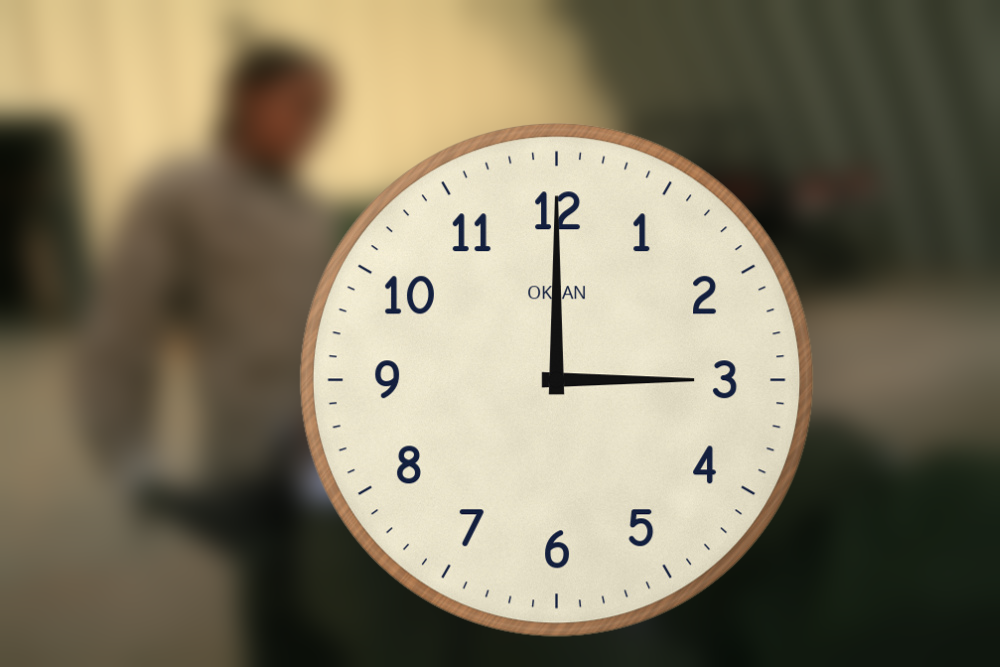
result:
3,00
